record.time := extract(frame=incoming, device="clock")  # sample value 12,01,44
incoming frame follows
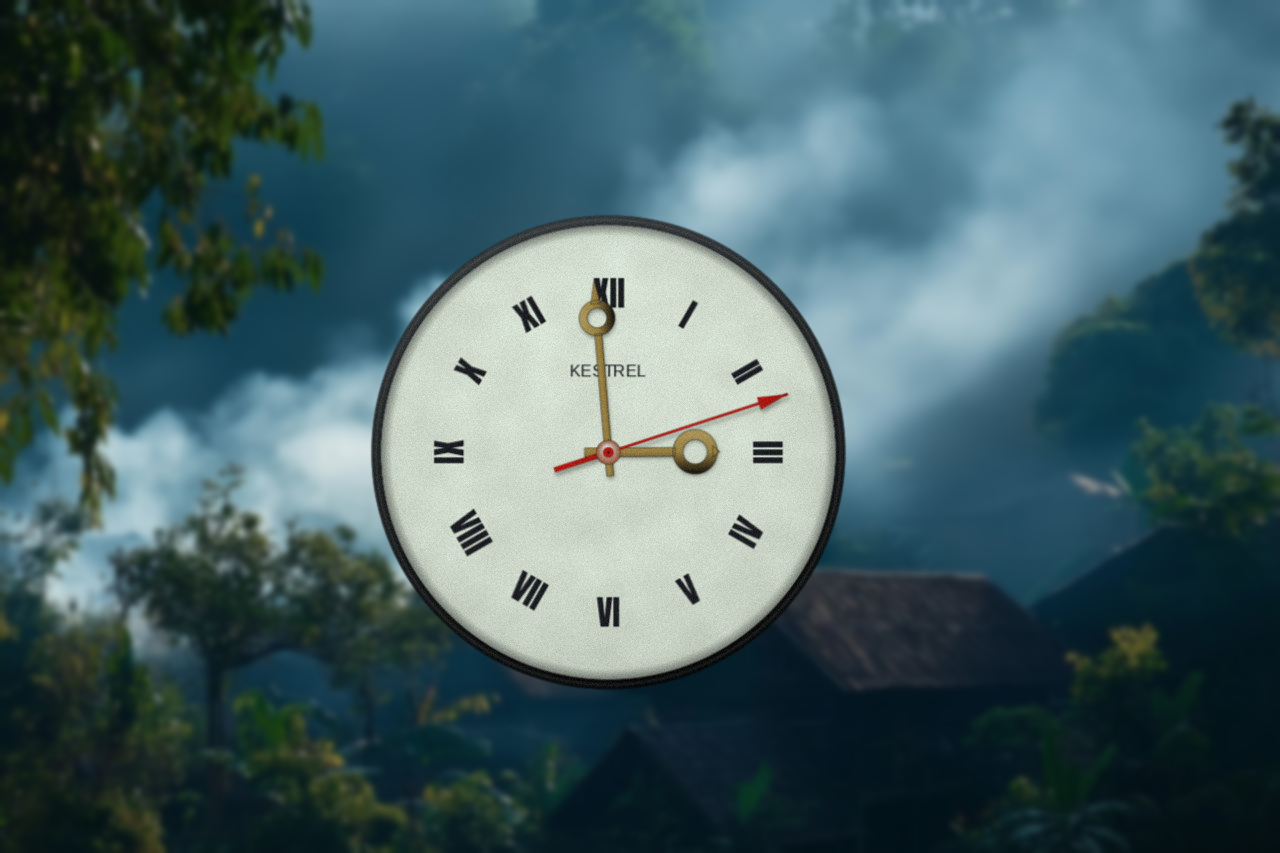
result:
2,59,12
